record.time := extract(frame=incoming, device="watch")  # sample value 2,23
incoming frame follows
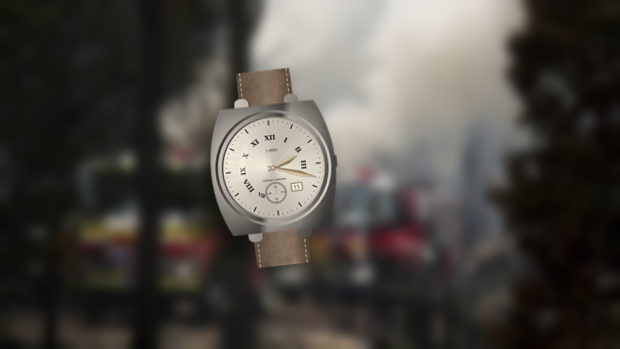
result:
2,18
